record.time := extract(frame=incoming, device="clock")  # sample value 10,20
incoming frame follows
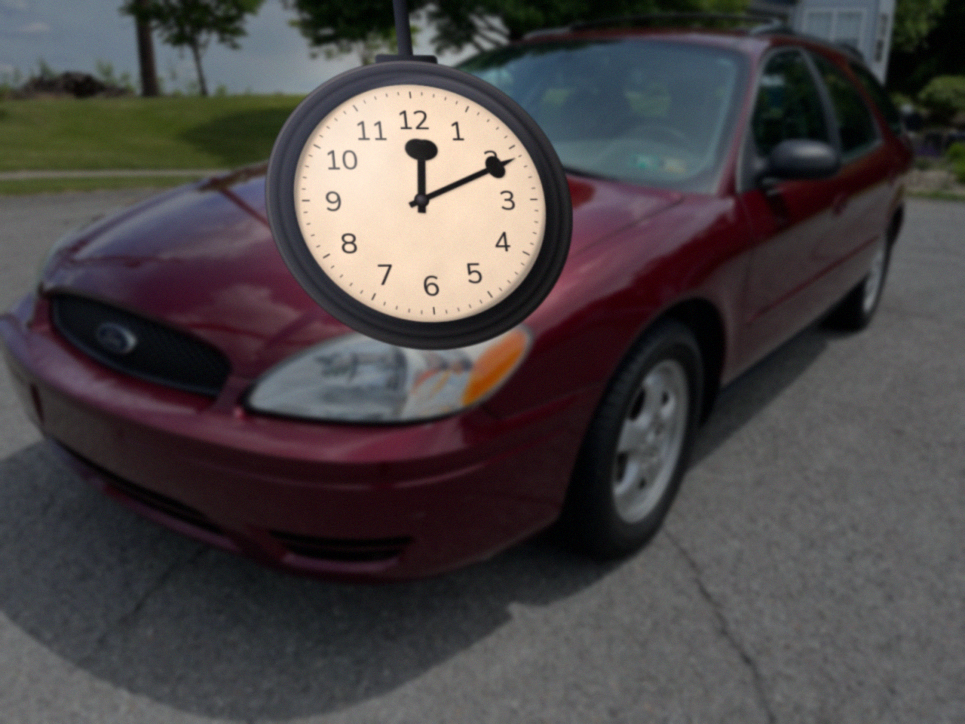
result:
12,11
